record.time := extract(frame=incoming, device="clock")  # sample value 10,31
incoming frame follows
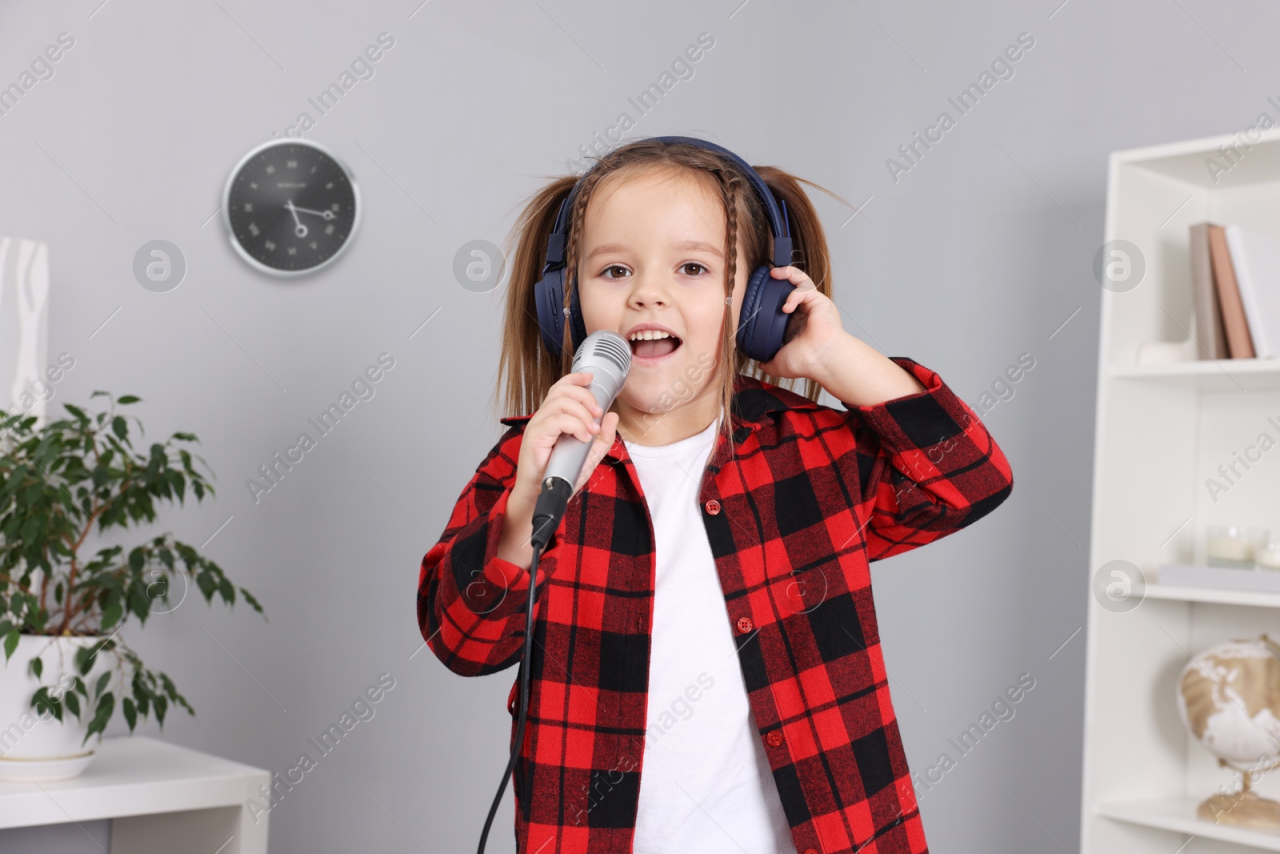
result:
5,17
